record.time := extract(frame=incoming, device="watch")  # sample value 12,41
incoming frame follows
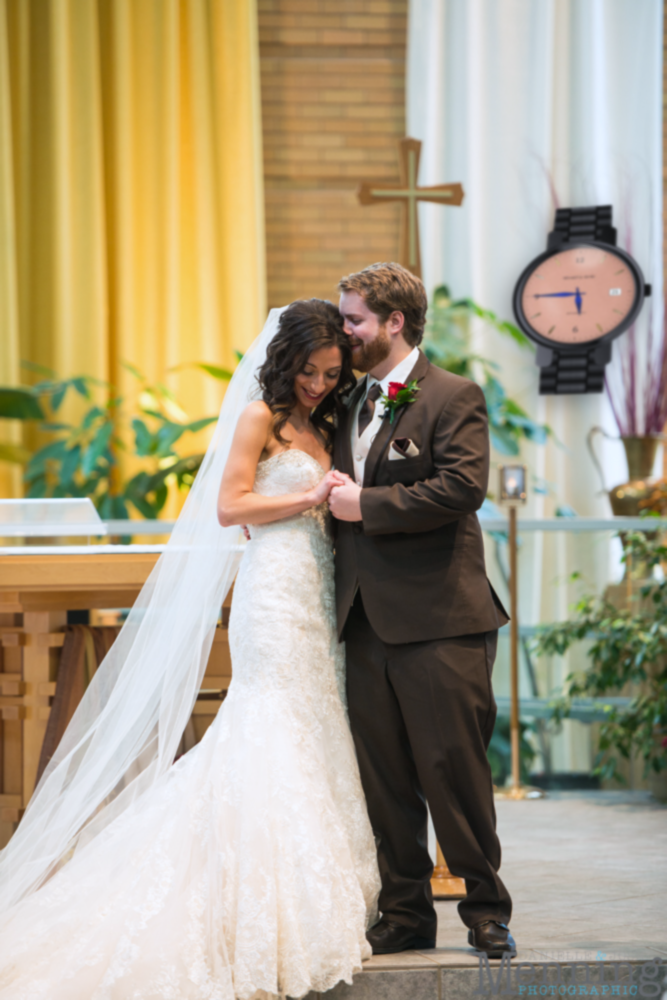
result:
5,45
